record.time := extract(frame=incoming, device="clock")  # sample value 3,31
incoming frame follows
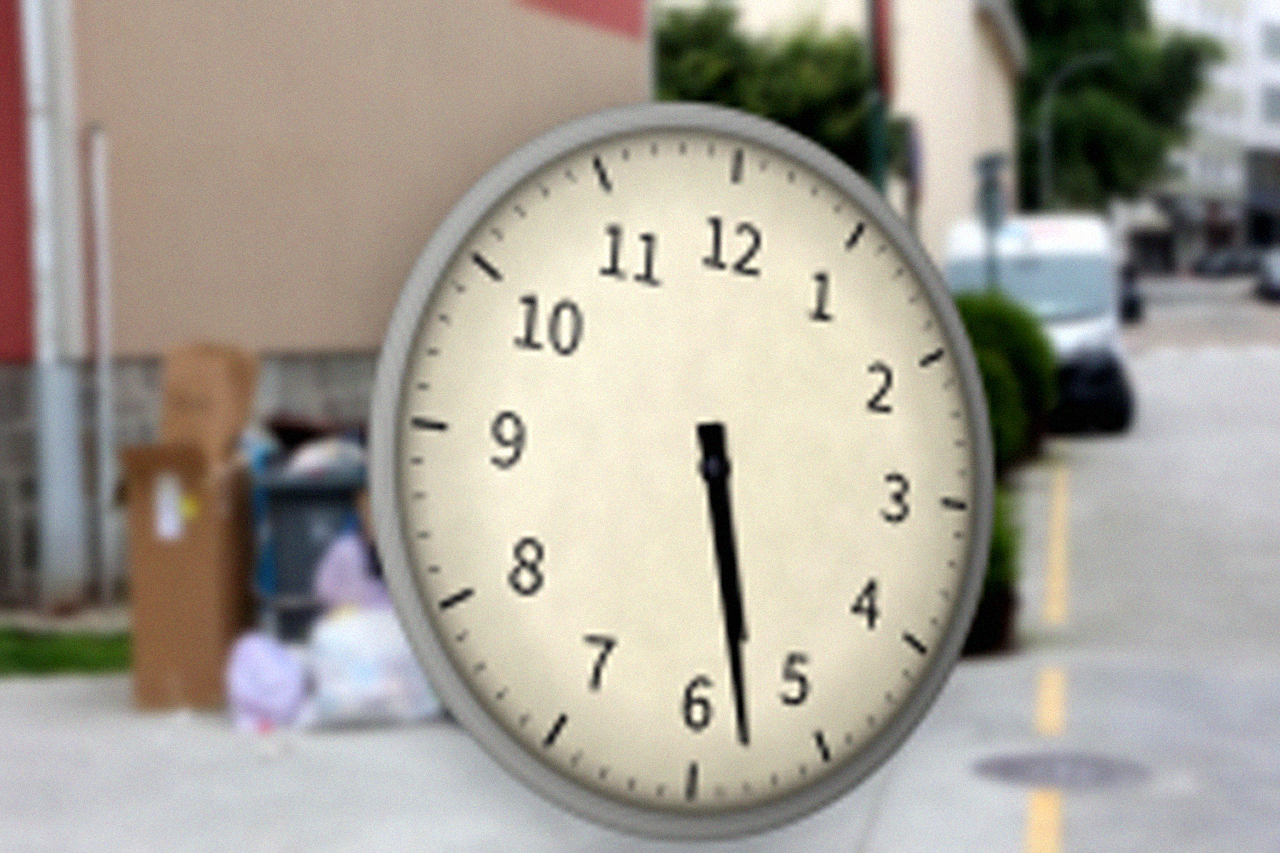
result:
5,28
